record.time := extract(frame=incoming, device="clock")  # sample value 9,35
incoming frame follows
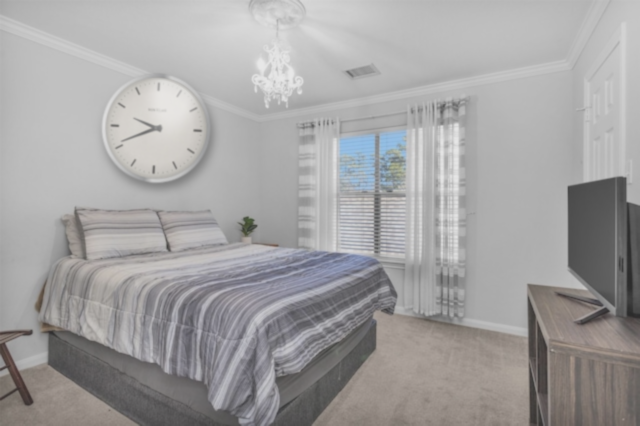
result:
9,41
